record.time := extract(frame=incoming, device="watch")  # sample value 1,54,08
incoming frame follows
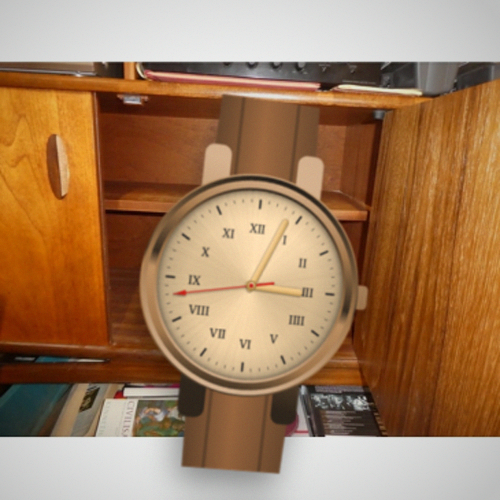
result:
3,03,43
